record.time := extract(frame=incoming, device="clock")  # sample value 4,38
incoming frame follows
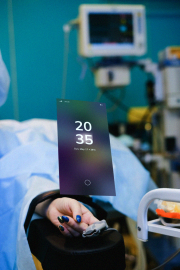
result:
20,35
